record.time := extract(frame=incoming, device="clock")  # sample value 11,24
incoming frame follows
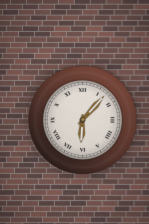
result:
6,07
